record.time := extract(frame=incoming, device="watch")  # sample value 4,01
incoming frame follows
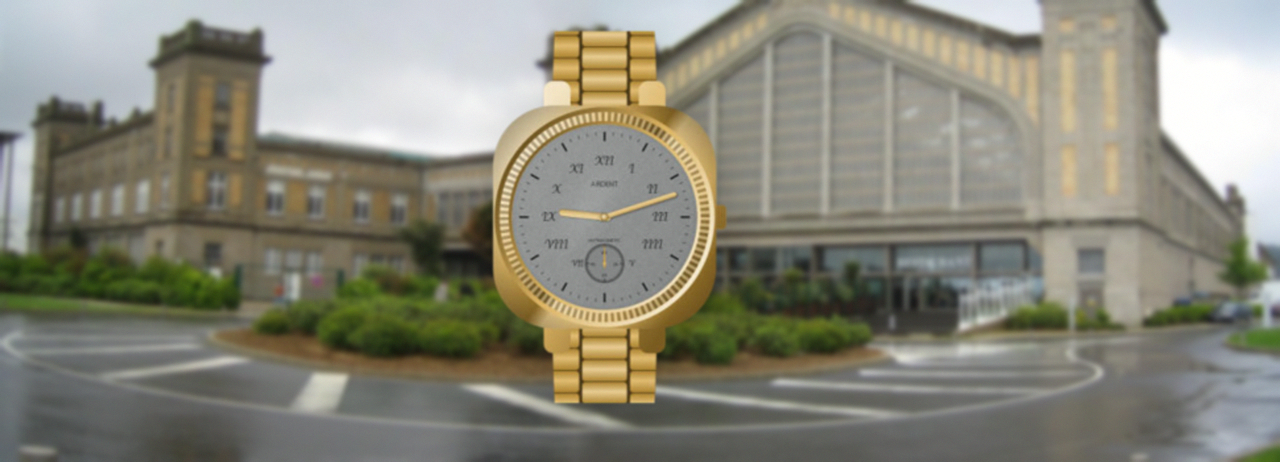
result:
9,12
